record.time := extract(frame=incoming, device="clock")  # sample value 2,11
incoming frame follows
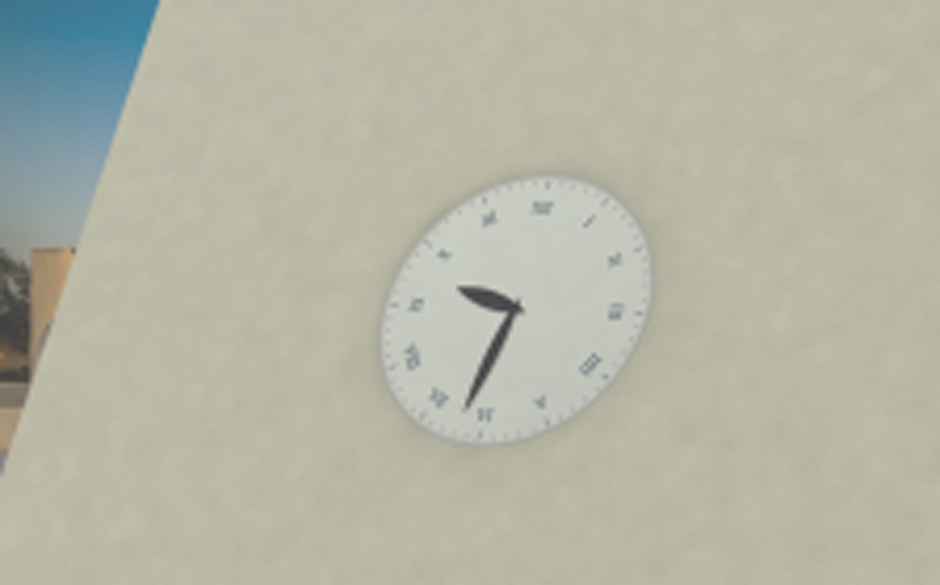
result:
9,32
